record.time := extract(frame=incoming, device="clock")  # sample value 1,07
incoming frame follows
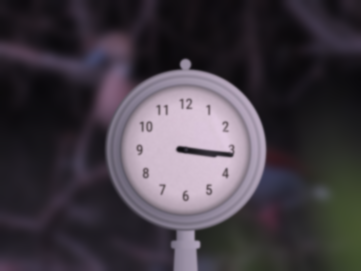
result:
3,16
